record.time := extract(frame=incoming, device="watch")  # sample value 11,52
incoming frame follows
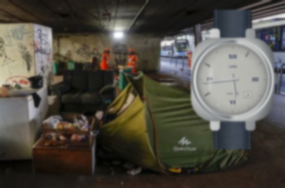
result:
5,44
